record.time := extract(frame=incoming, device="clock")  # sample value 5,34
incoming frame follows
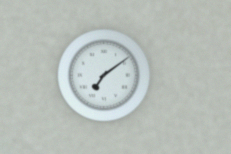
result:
7,09
